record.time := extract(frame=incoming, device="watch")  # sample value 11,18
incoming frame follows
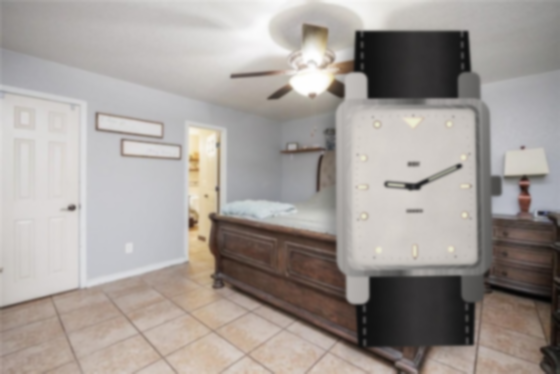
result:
9,11
